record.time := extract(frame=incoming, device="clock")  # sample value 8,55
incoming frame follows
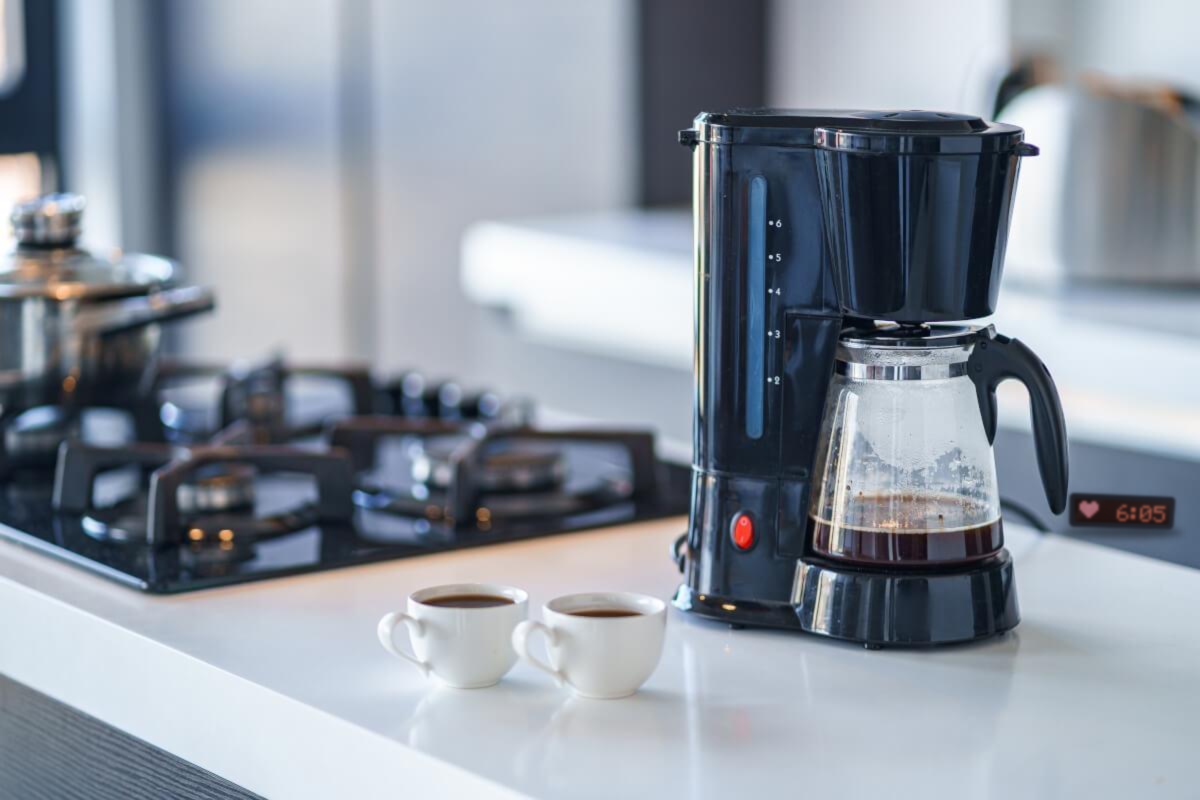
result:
6,05
